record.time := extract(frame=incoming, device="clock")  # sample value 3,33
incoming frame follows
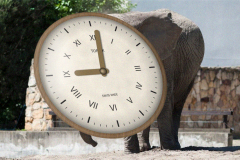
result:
9,01
